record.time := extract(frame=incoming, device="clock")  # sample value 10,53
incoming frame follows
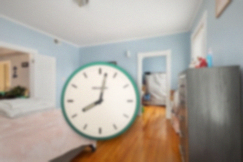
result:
8,02
